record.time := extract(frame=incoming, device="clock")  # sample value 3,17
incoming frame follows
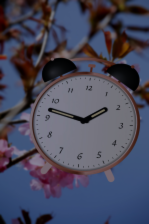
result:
1,47
